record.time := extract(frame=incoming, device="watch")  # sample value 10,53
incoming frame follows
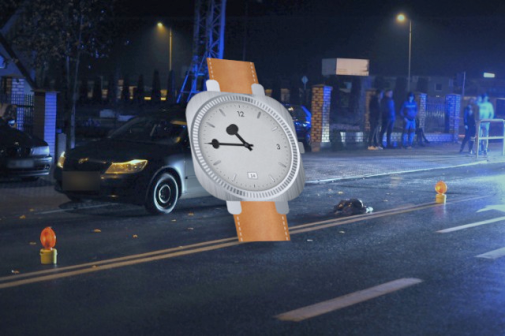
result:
10,45
